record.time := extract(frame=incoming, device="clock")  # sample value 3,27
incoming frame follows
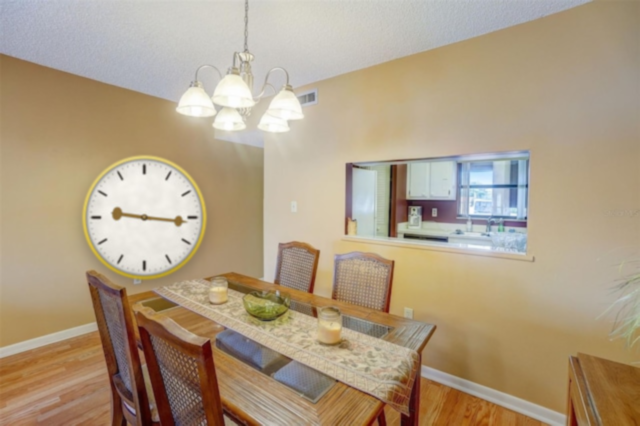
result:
9,16
